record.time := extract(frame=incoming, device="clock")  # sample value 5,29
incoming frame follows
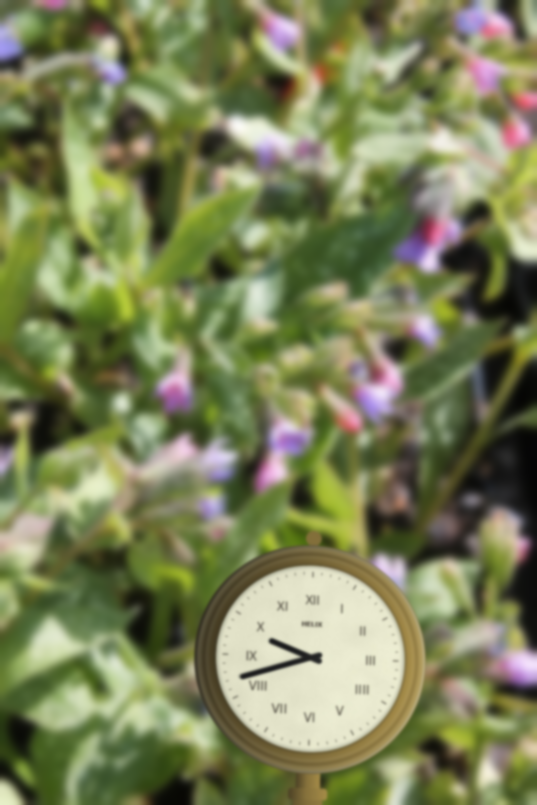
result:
9,42
